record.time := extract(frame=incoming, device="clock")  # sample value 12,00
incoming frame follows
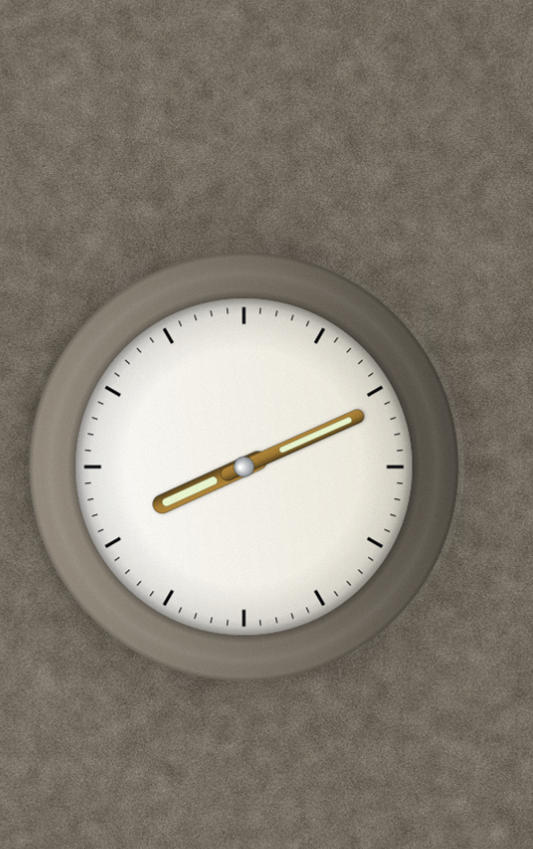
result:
8,11
